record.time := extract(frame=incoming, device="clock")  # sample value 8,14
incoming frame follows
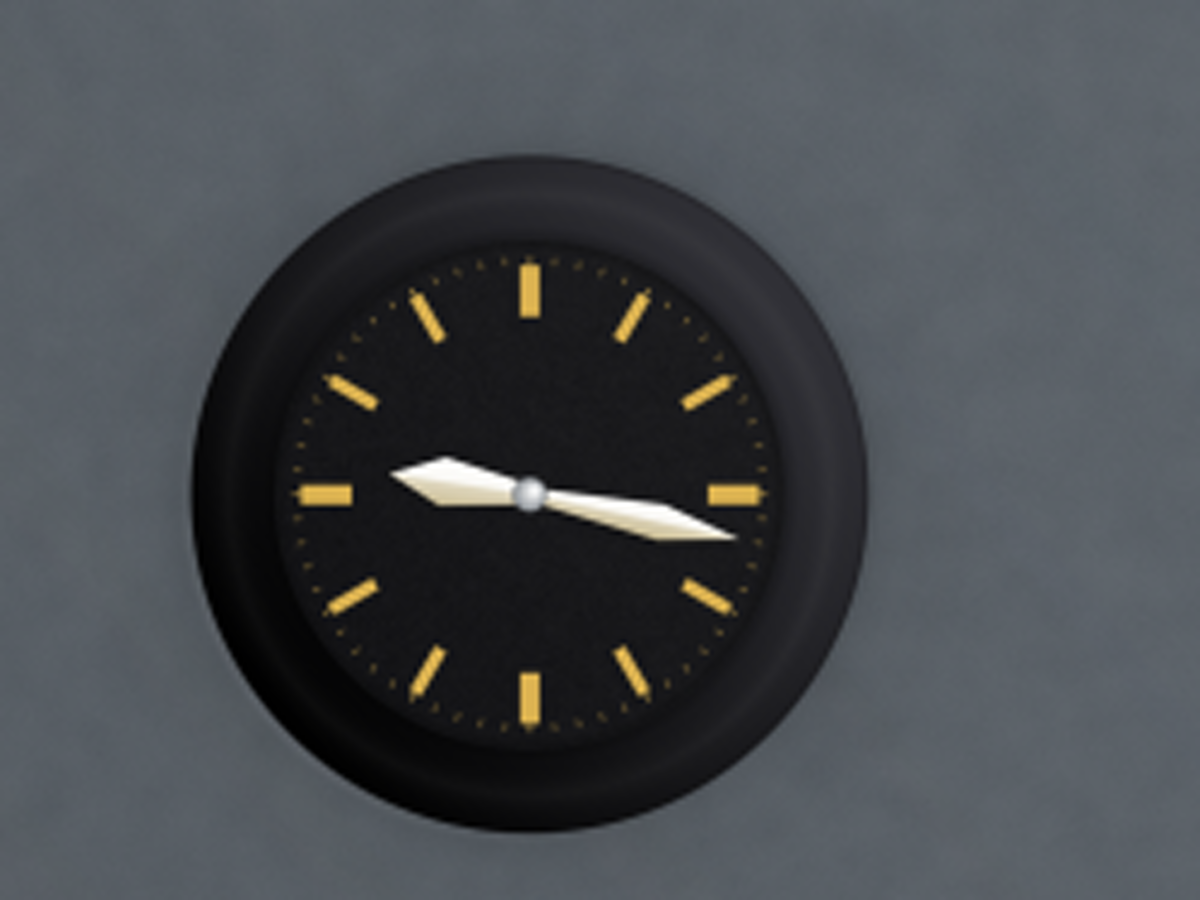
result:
9,17
